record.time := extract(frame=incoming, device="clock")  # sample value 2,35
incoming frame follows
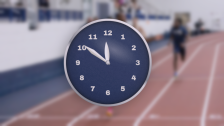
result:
11,51
